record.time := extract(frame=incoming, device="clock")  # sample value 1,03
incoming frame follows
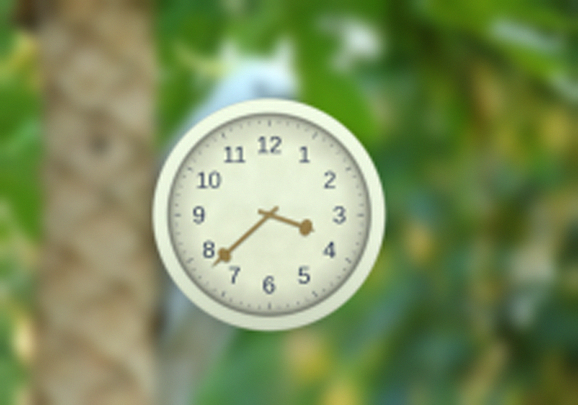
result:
3,38
